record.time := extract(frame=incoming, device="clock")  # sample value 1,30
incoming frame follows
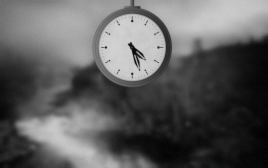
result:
4,27
